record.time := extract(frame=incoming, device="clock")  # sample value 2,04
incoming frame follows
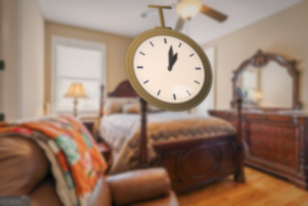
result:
1,02
